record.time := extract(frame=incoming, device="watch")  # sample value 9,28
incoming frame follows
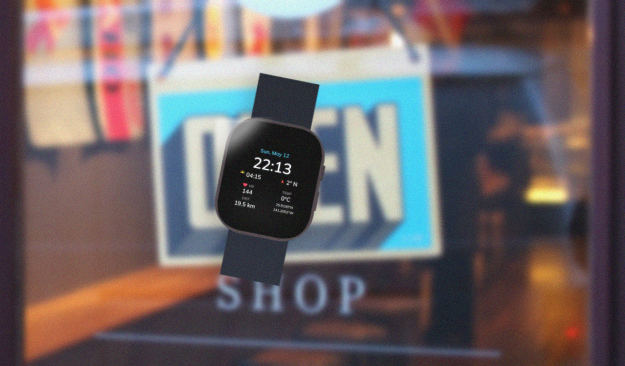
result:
22,13
